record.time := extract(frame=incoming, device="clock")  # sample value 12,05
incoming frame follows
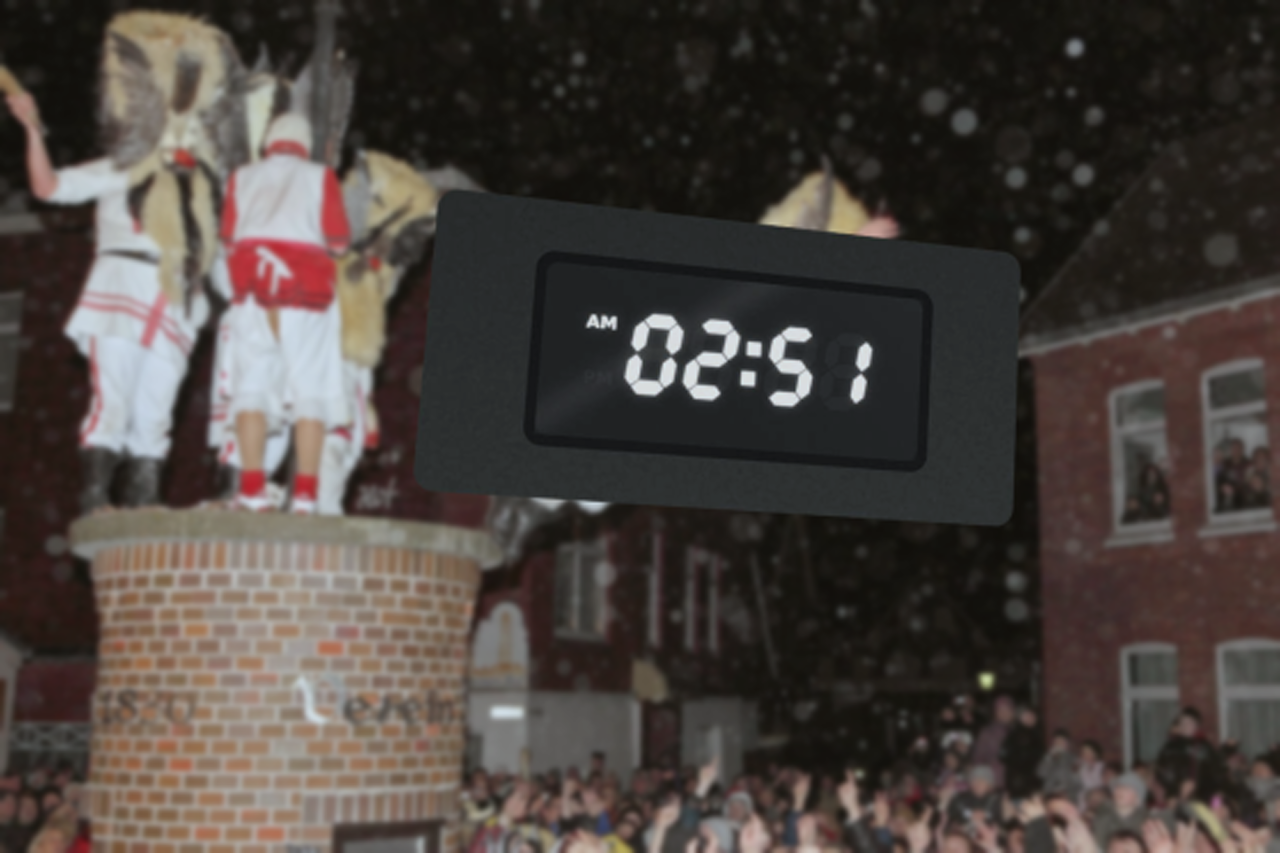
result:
2,51
